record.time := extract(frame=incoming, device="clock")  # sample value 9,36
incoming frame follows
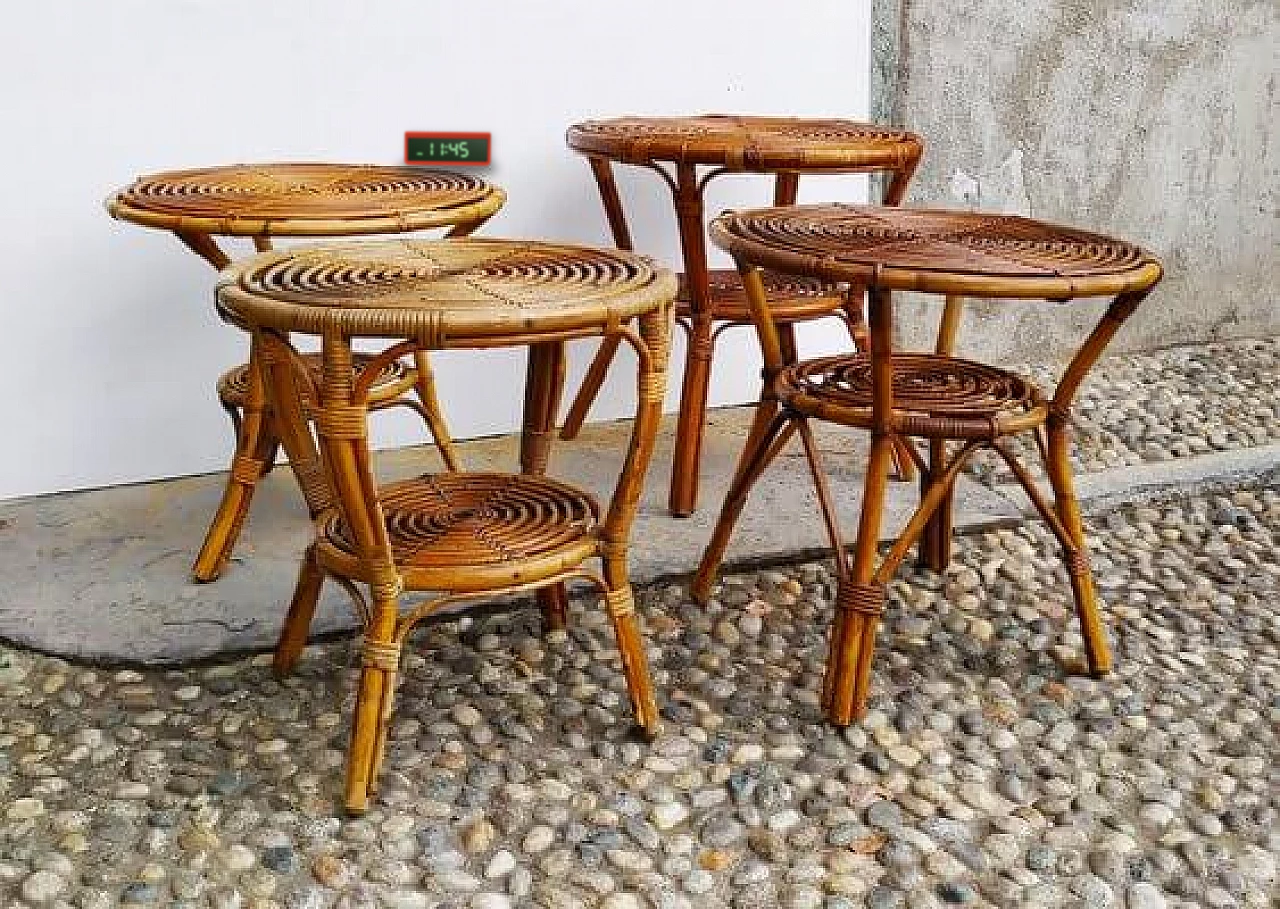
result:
11,45
